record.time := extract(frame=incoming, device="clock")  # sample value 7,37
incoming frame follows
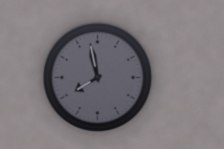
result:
7,58
